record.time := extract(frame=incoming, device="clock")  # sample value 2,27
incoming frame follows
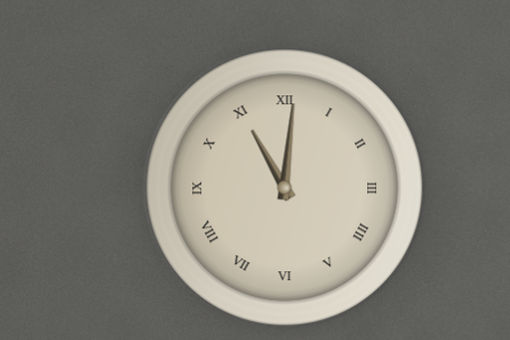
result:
11,01
